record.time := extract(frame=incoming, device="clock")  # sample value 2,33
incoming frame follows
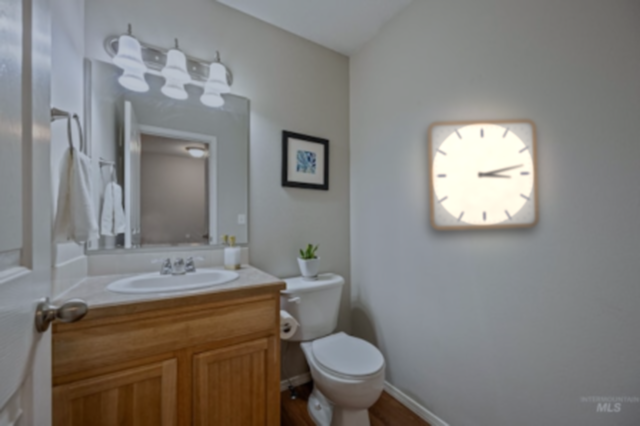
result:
3,13
